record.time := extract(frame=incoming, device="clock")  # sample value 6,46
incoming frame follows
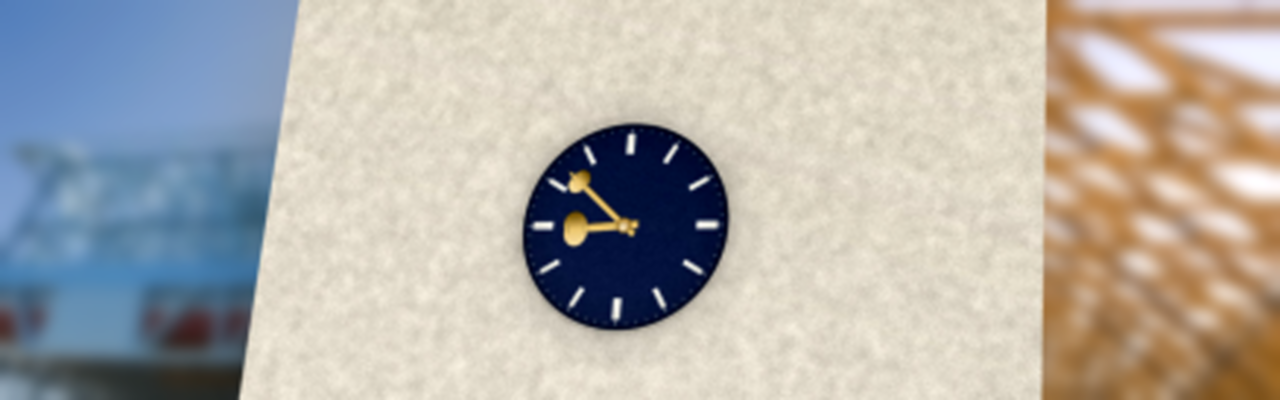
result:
8,52
